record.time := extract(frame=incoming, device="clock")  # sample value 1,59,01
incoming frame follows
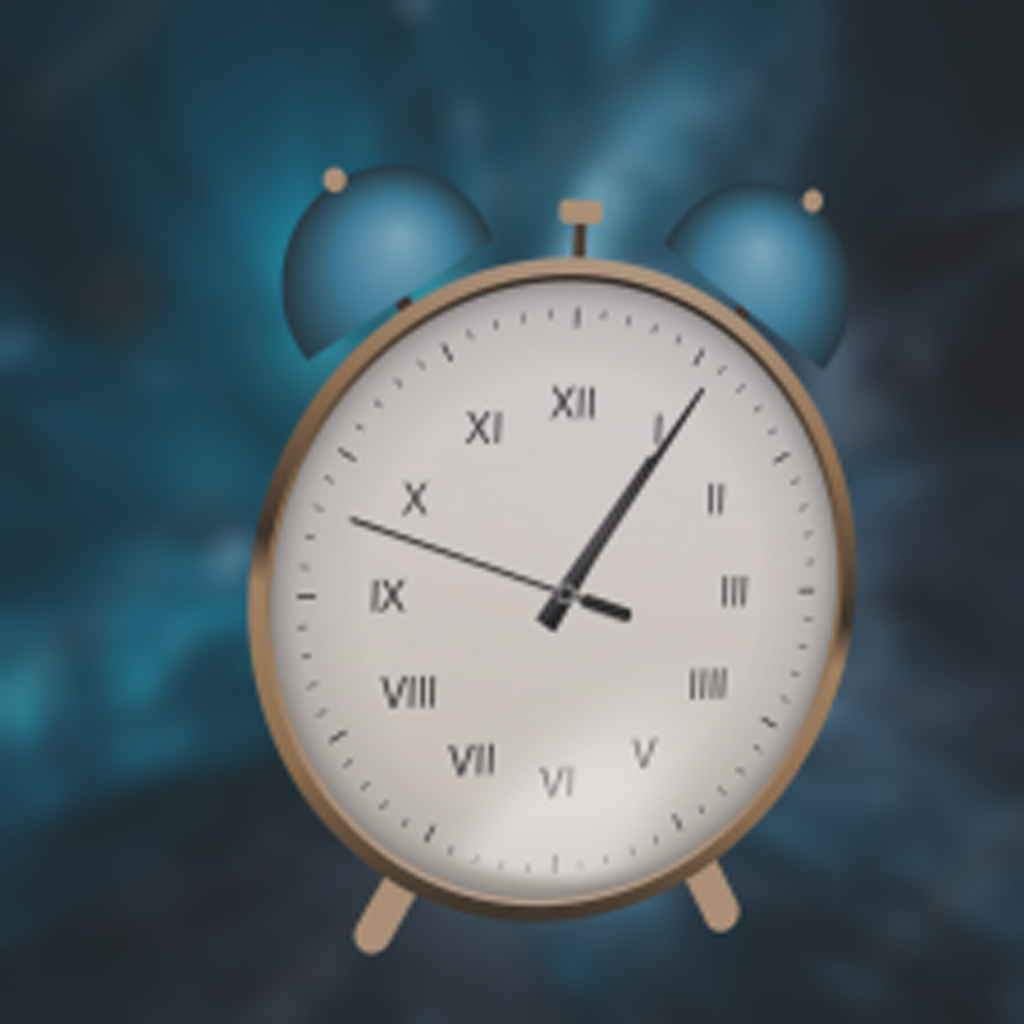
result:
1,05,48
